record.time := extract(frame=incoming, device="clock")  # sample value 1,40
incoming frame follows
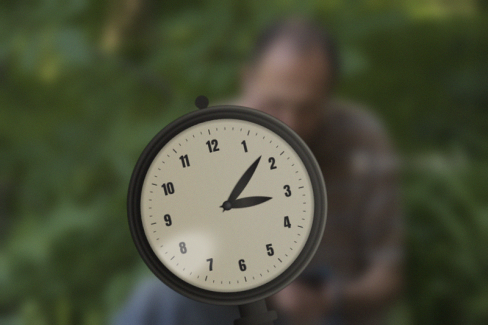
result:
3,08
